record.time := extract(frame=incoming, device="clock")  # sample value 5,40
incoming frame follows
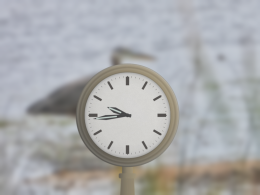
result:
9,44
